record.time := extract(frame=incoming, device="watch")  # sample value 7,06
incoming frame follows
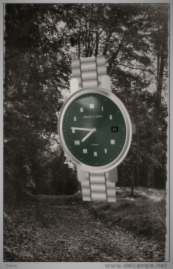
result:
7,46
